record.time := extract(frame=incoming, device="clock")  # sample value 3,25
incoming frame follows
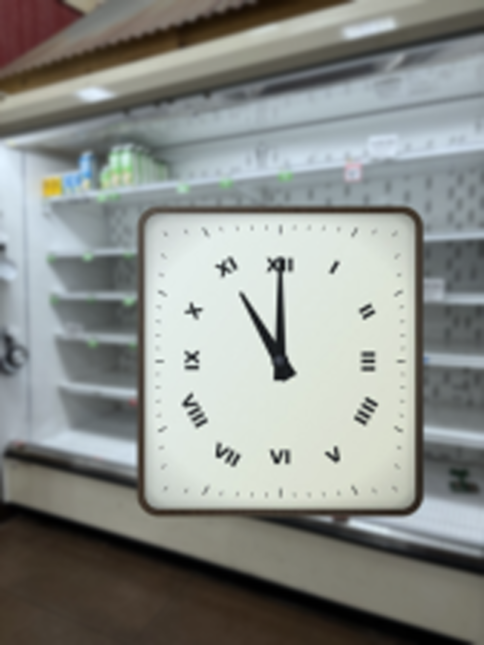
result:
11,00
